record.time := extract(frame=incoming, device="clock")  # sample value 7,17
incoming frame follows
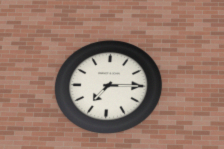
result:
7,15
